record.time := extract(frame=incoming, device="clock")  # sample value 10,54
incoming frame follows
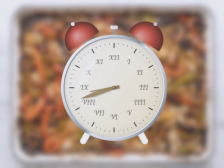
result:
8,42
